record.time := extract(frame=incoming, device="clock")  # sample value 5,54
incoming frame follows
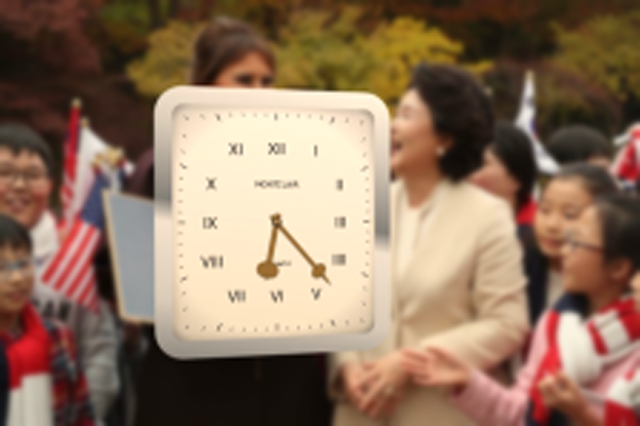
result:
6,23
